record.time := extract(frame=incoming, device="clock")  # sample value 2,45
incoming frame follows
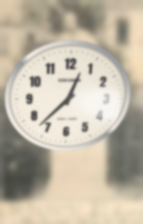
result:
12,37
